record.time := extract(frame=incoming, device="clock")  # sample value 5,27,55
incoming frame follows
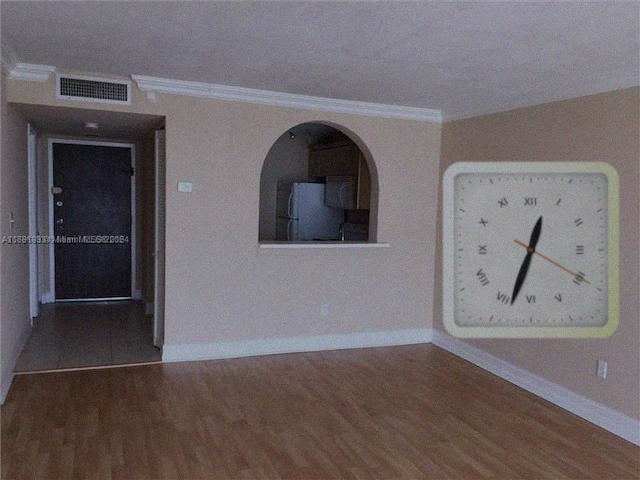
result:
12,33,20
